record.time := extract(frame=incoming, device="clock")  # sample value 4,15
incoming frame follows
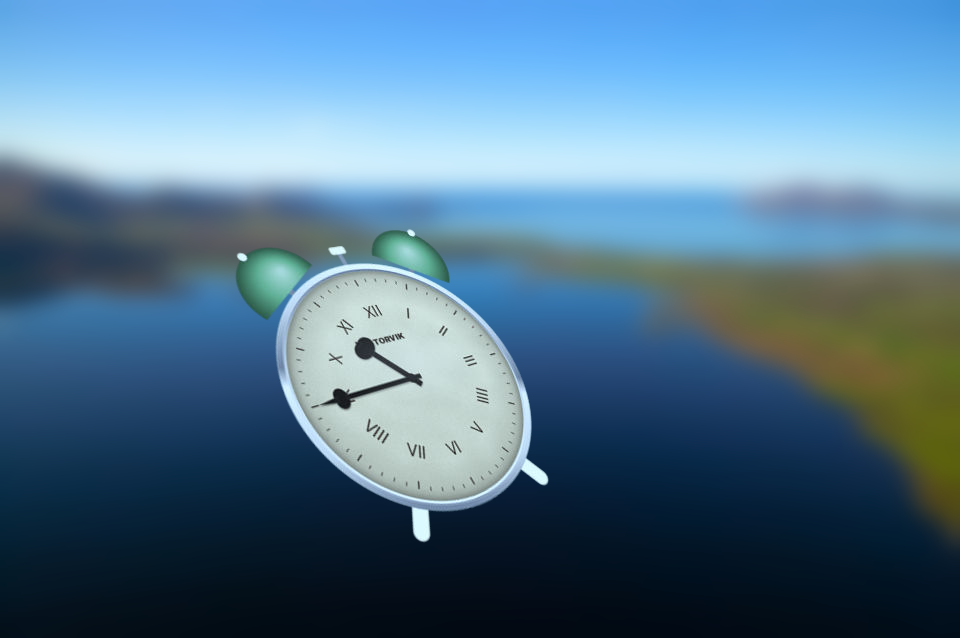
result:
10,45
